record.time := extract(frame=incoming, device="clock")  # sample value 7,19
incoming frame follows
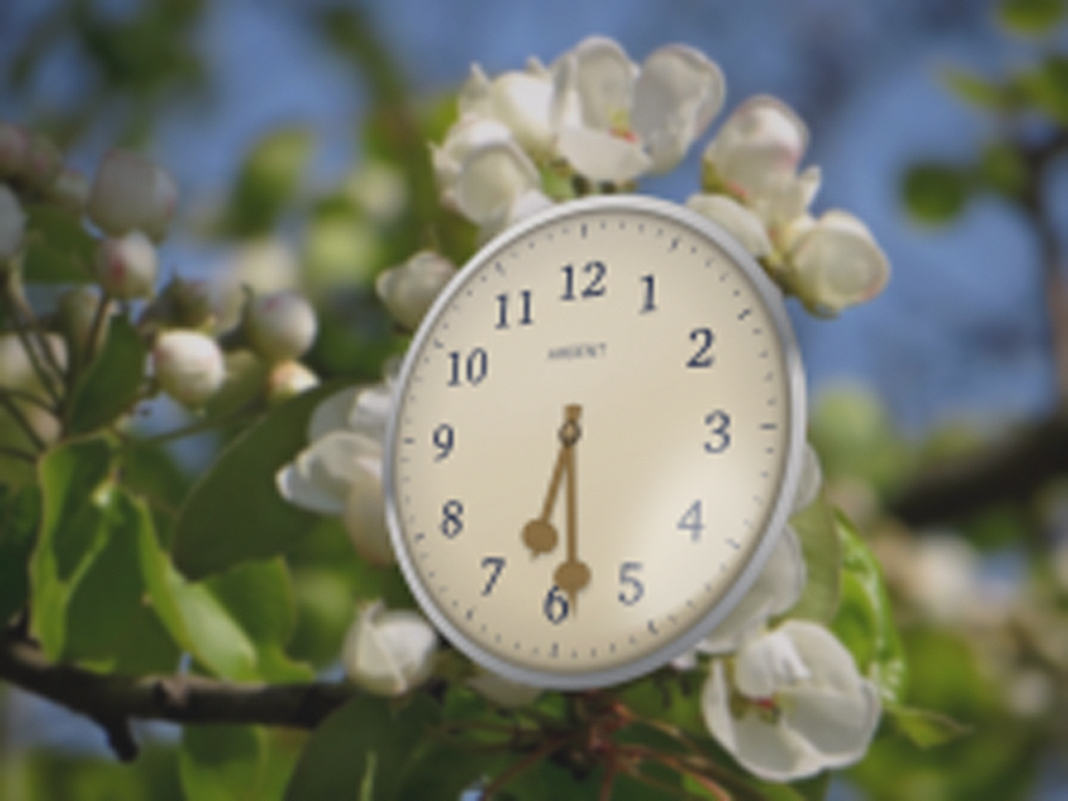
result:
6,29
